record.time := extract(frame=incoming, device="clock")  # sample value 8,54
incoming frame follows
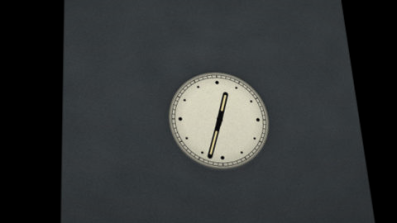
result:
12,33
